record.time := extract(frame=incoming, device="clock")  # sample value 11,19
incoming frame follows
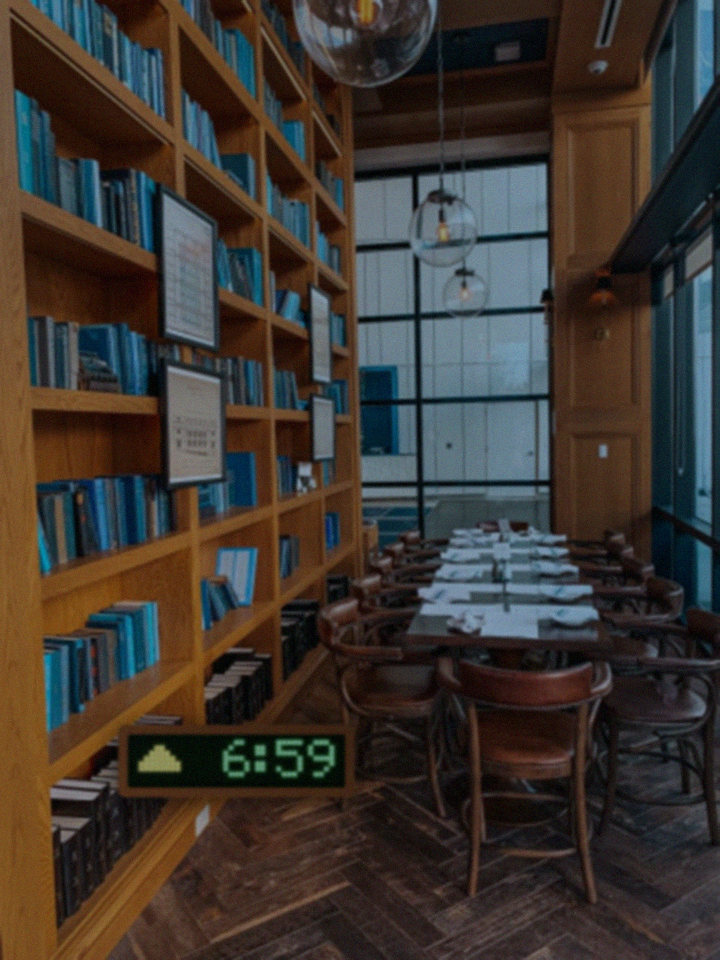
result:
6,59
